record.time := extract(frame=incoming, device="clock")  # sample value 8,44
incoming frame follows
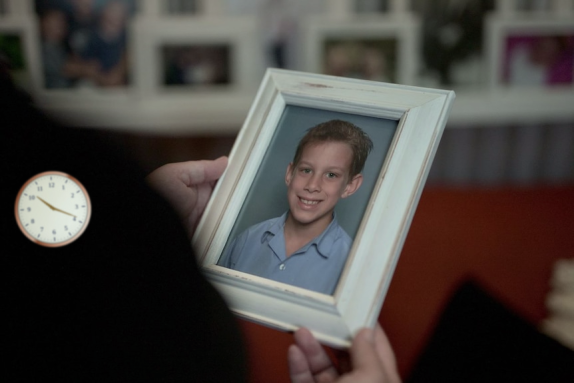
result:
10,19
